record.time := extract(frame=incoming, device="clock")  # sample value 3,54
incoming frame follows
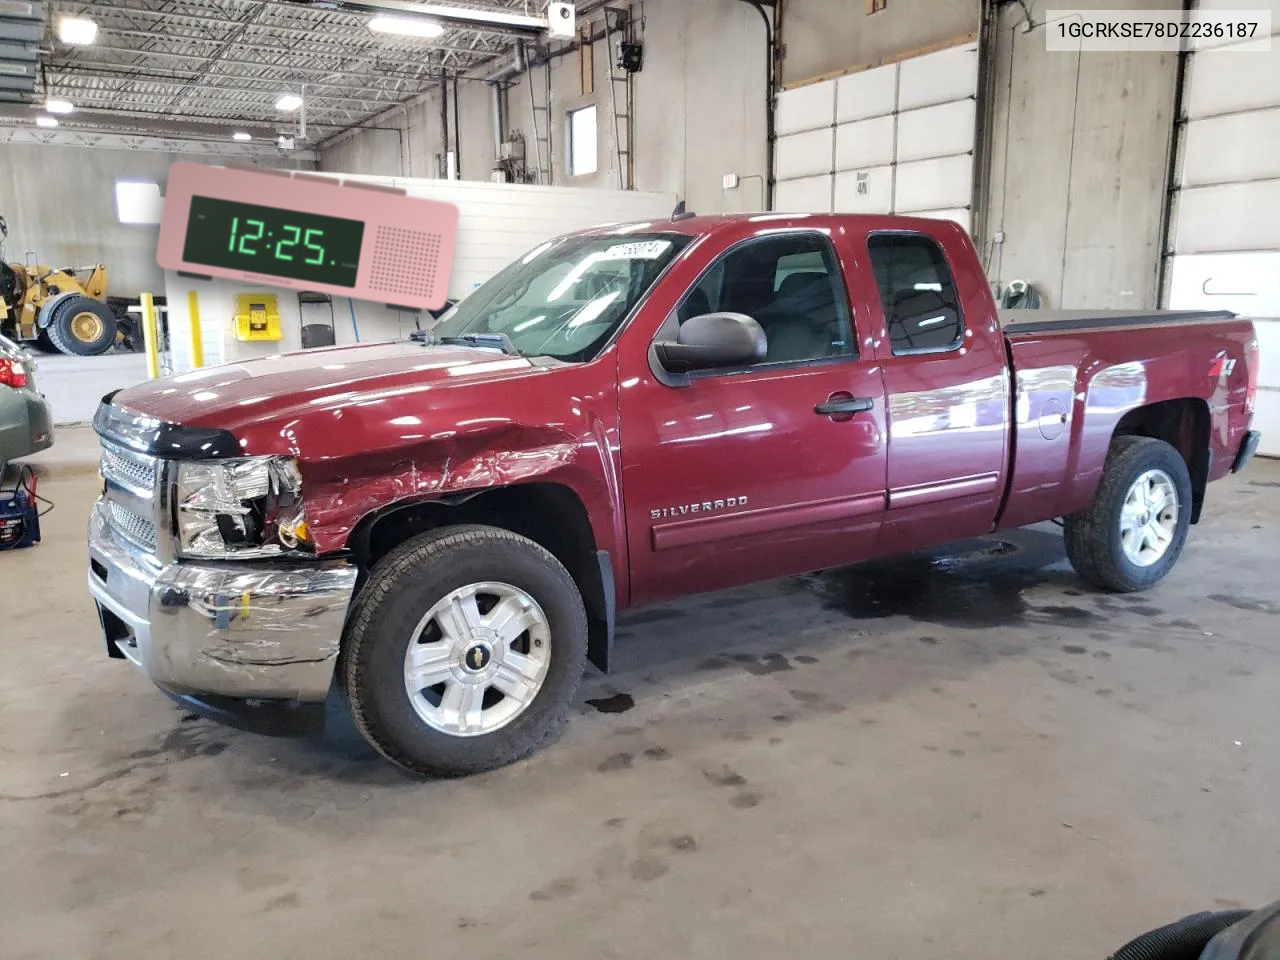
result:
12,25
